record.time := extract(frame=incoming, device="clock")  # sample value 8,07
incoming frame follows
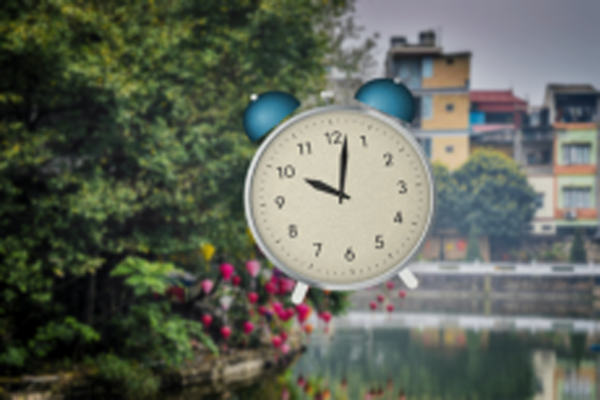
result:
10,02
